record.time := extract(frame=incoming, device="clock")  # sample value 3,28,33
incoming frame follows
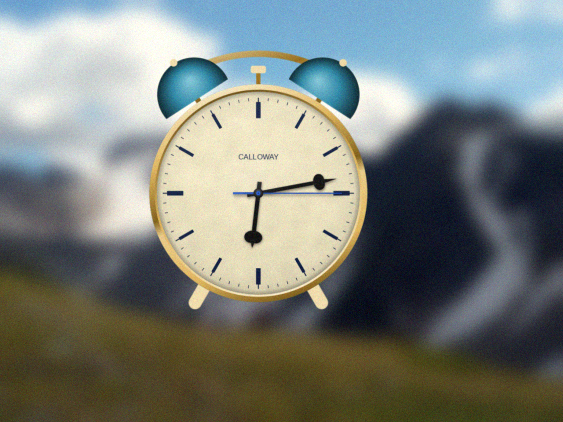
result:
6,13,15
